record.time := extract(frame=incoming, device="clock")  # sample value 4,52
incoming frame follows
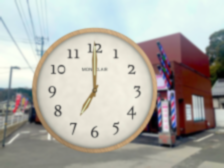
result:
7,00
